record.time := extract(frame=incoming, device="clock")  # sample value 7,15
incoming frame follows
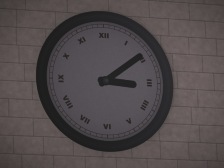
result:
3,09
